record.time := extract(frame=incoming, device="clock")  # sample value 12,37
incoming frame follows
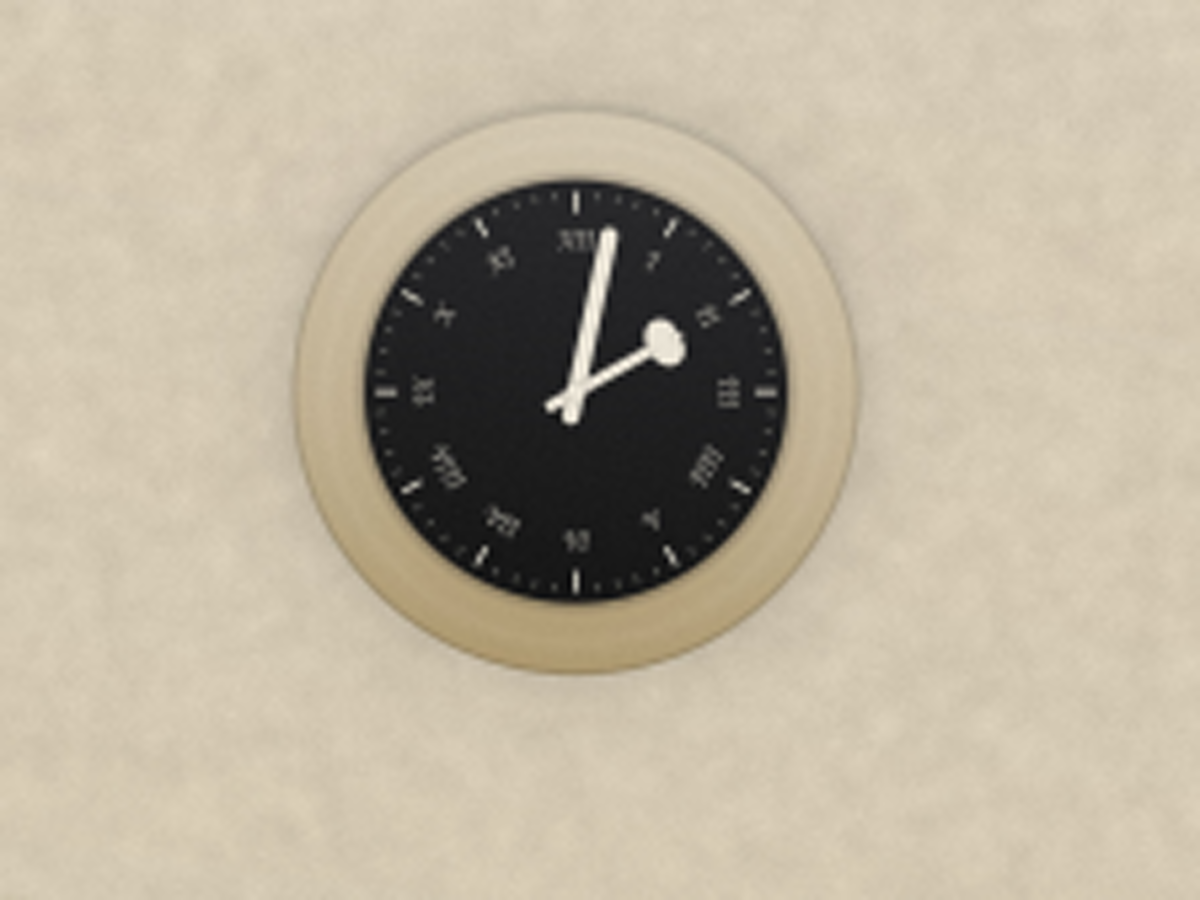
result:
2,02
